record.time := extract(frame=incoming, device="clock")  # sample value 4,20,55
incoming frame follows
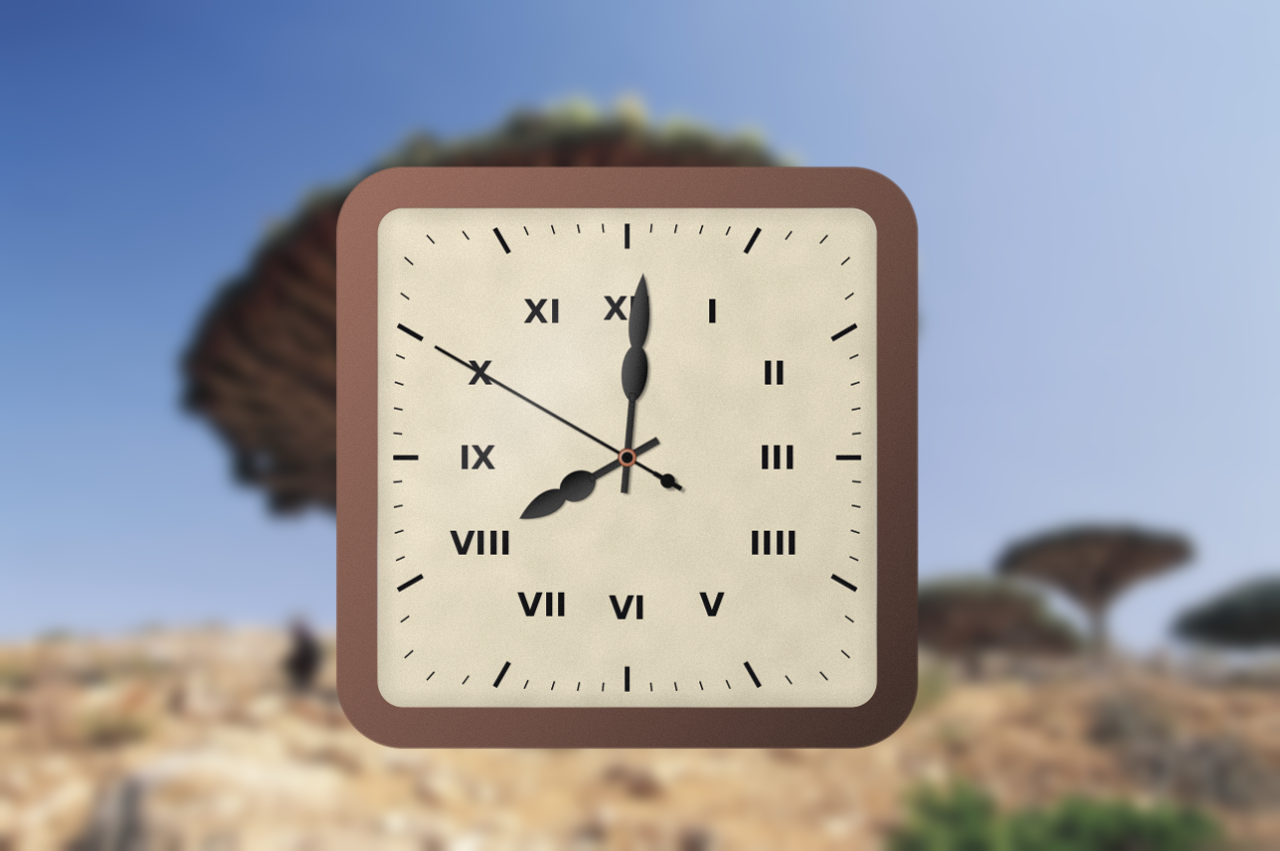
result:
8,00,50
